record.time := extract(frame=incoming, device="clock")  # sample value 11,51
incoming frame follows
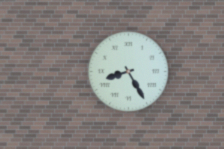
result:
8,25
